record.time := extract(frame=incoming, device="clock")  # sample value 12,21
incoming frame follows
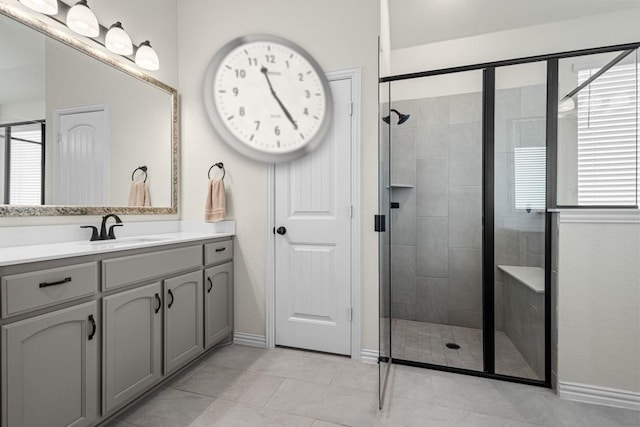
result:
11,25
